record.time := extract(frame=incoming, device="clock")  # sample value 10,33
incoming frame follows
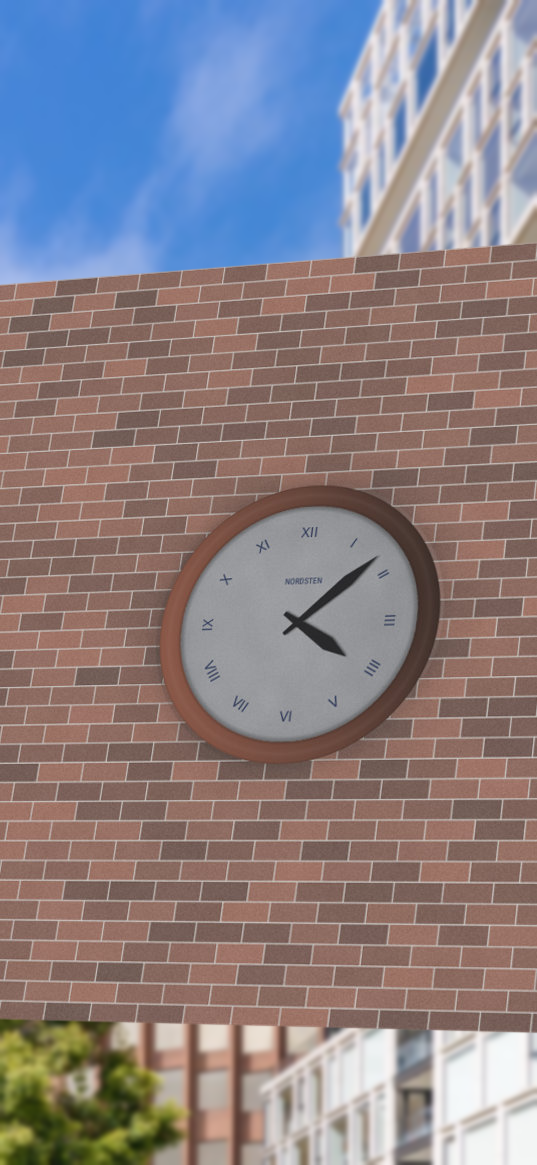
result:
4,08
